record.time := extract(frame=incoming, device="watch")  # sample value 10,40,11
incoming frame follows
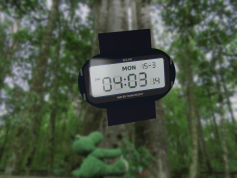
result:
4,03,14
